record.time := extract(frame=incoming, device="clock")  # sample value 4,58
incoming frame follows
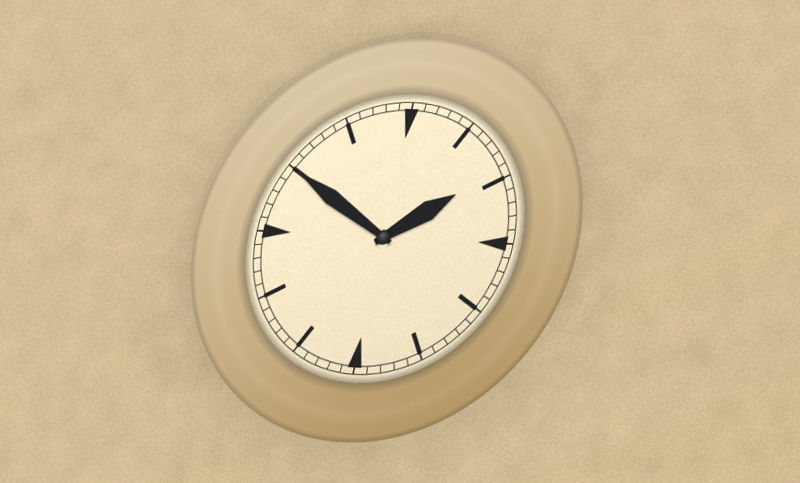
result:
1,50
